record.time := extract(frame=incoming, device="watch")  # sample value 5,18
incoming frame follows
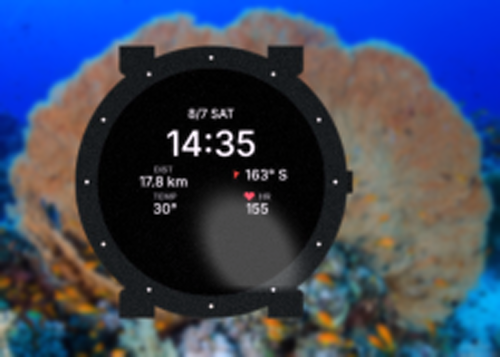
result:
14,35
